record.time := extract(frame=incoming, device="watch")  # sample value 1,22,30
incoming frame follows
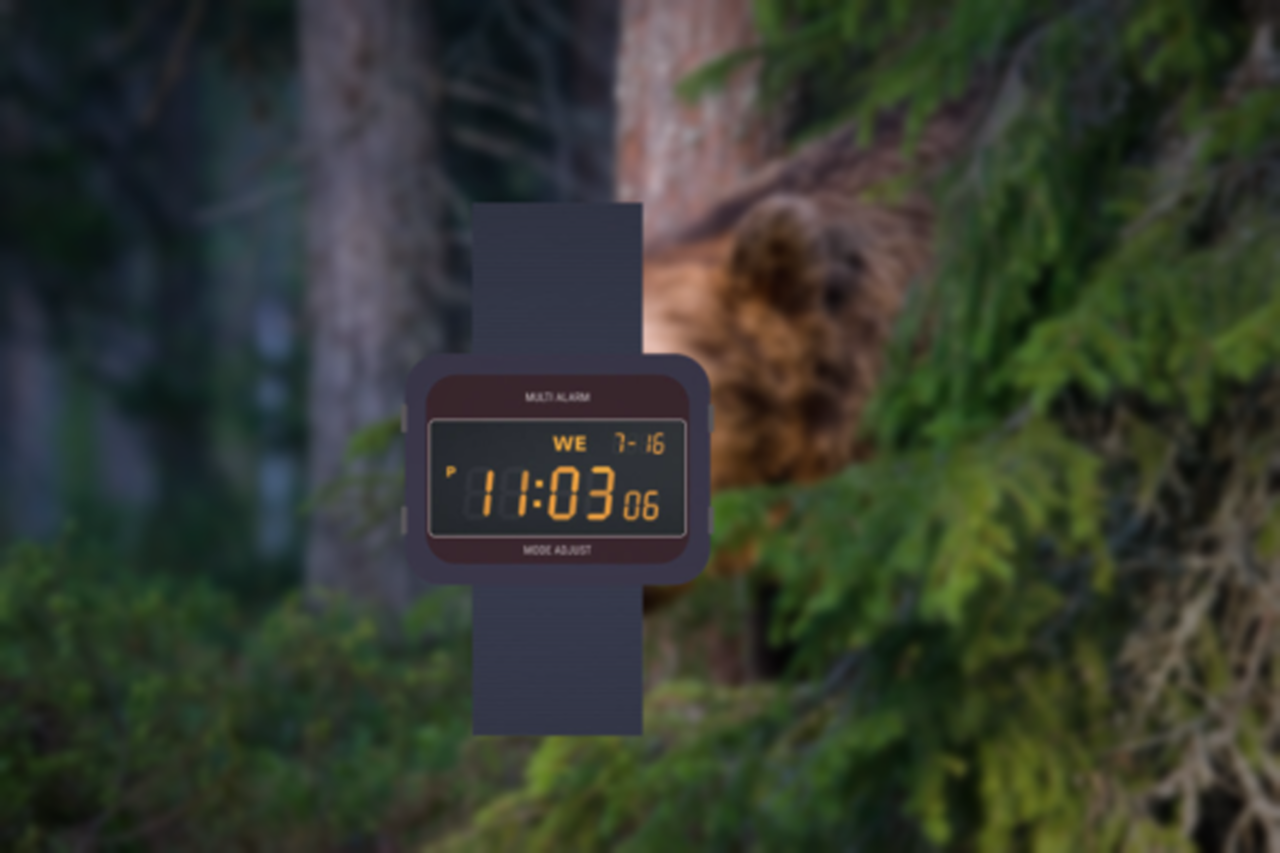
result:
11,03,06
